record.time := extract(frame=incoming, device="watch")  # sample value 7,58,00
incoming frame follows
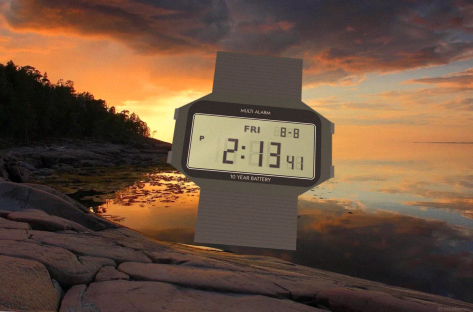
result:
2,13,41
